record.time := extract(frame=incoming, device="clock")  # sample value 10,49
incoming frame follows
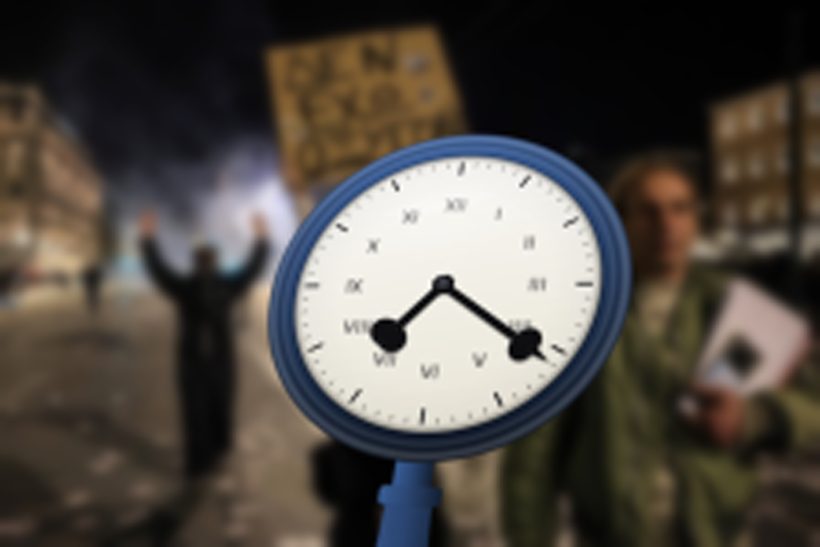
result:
7,21
